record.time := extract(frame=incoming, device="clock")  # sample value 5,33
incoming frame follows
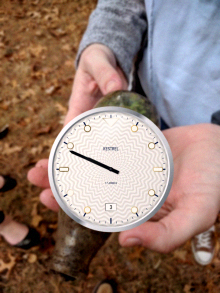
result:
9,49
